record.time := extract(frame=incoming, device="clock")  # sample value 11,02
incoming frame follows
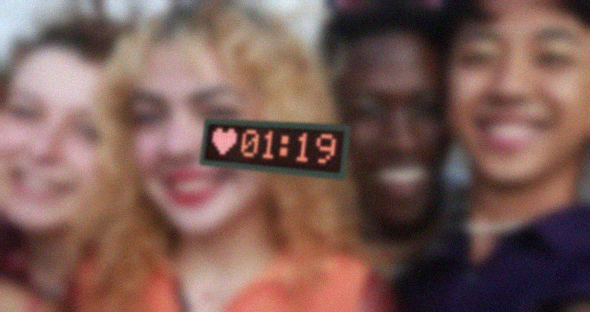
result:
1,19
